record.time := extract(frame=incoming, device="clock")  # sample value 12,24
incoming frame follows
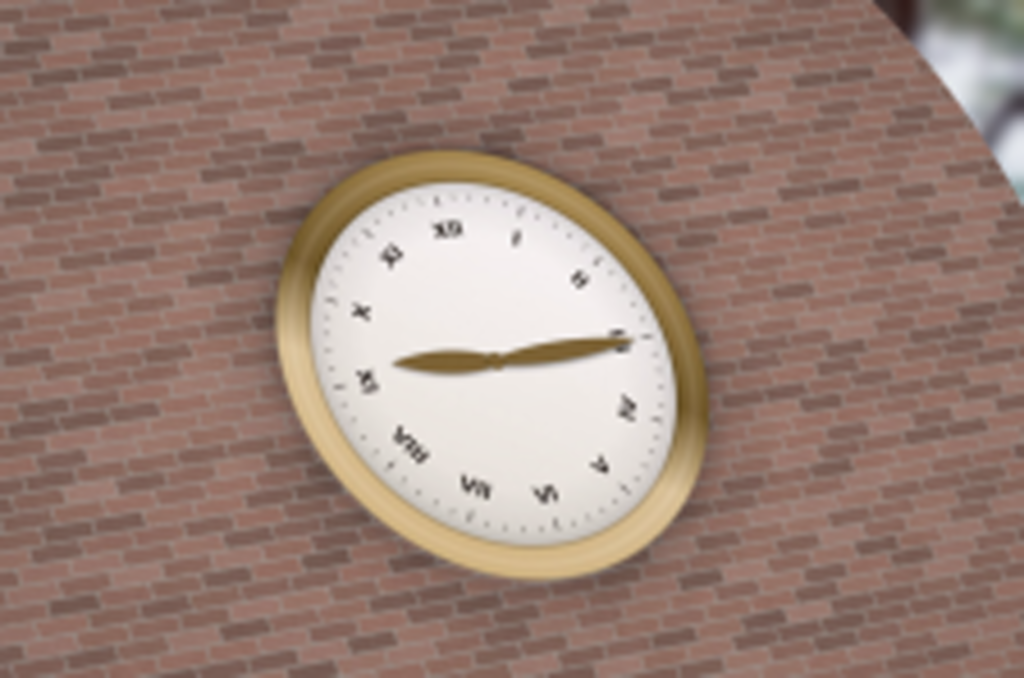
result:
9,15
